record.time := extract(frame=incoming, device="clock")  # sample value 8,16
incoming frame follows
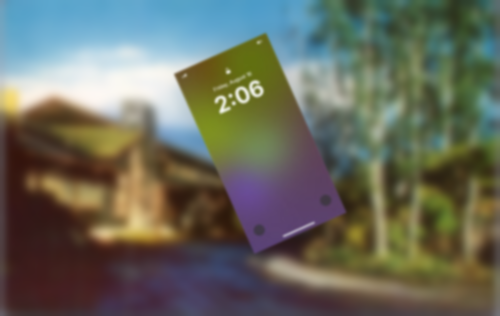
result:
2,06
